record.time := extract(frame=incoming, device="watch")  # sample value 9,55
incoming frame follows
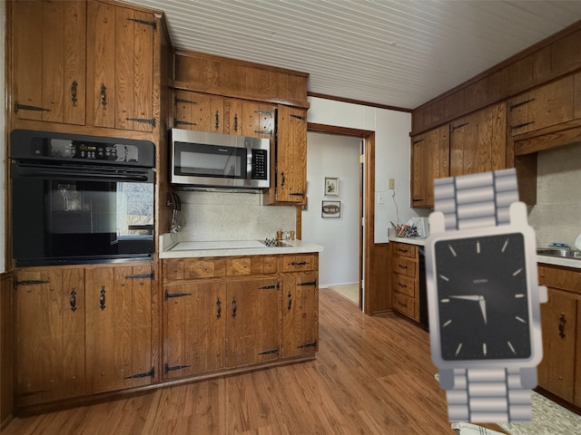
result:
5,46
